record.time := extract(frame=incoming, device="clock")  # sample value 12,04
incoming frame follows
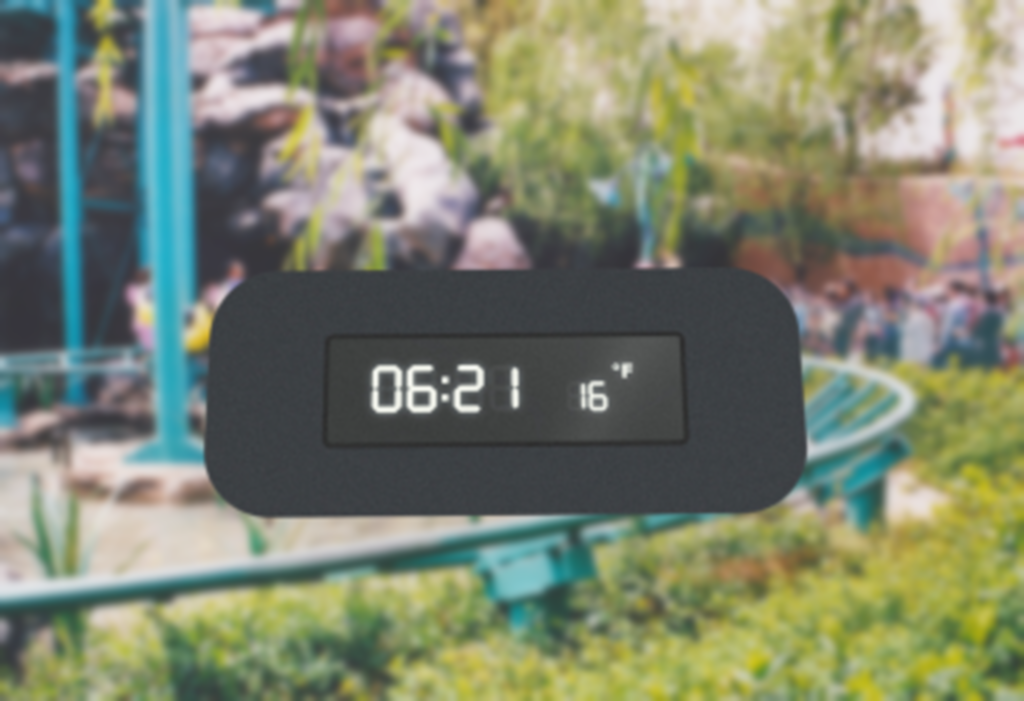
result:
6,21
